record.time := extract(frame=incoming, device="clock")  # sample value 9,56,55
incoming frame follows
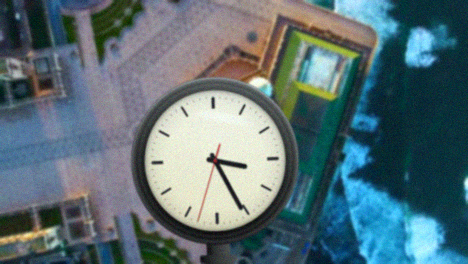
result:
3,25,33
